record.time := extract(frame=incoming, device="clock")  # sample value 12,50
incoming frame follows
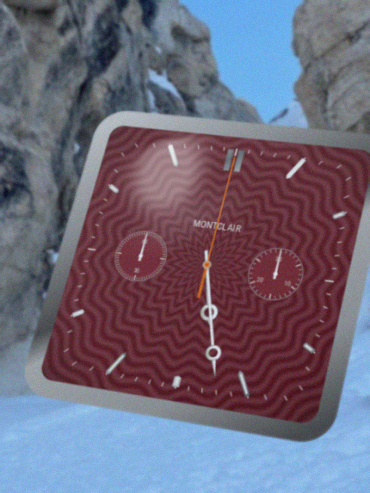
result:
5,27
